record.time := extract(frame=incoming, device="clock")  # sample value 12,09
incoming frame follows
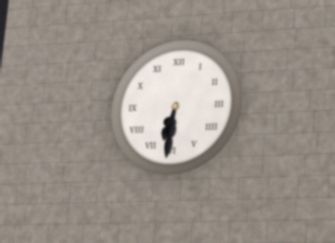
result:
6,31
